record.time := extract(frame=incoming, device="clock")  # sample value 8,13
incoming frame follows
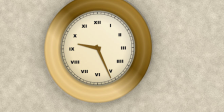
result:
9,26
